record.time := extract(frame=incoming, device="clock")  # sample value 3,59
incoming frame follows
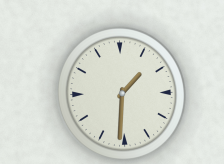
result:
1,31
